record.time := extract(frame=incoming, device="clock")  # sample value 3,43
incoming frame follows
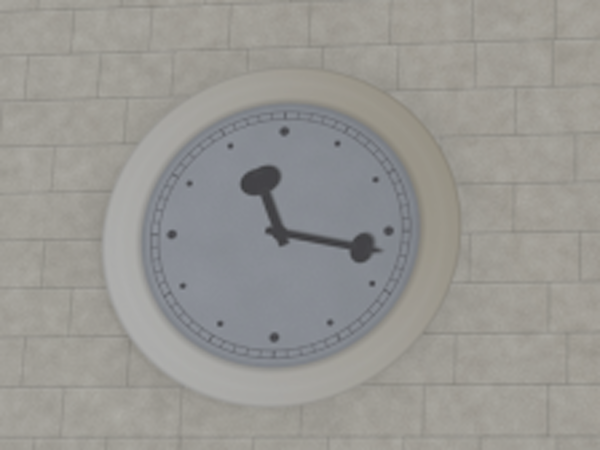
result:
11,17
